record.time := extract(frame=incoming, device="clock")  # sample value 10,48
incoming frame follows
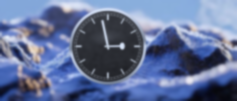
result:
2,58
